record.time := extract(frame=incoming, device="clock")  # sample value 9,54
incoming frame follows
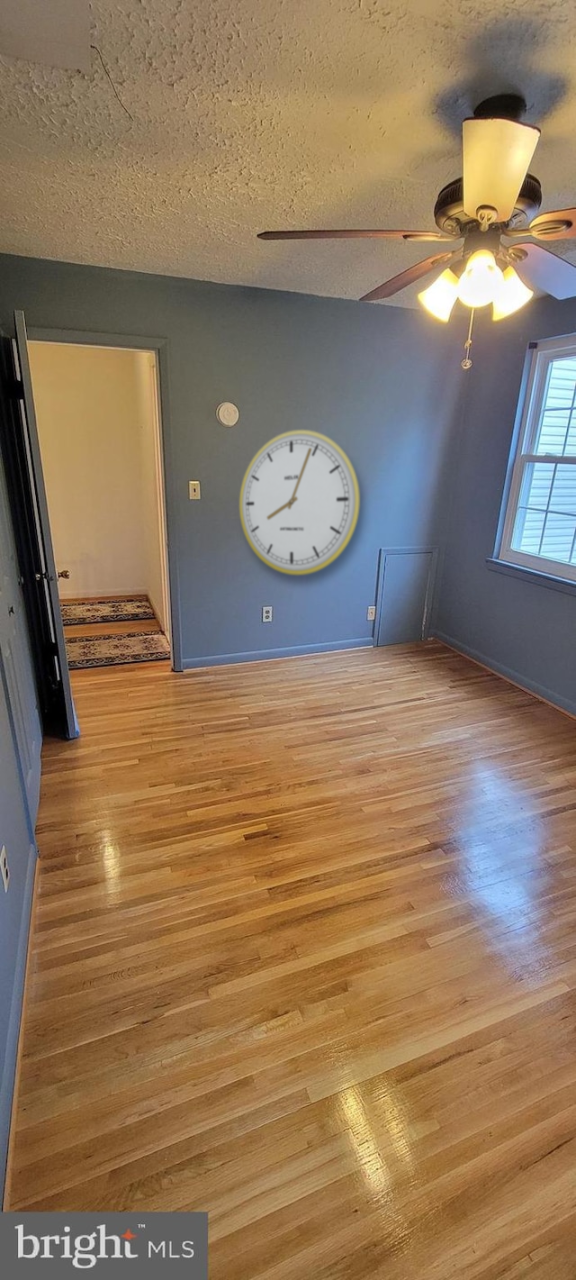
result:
8,04
